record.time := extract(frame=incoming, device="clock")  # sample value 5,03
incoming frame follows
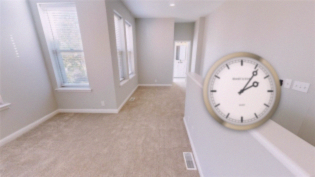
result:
2,06
